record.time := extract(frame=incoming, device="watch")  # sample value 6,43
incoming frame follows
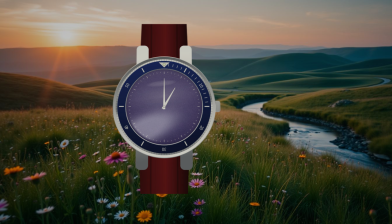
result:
1,00
